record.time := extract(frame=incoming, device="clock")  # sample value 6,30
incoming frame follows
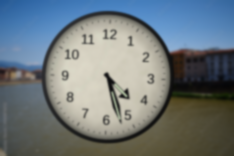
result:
4,27
